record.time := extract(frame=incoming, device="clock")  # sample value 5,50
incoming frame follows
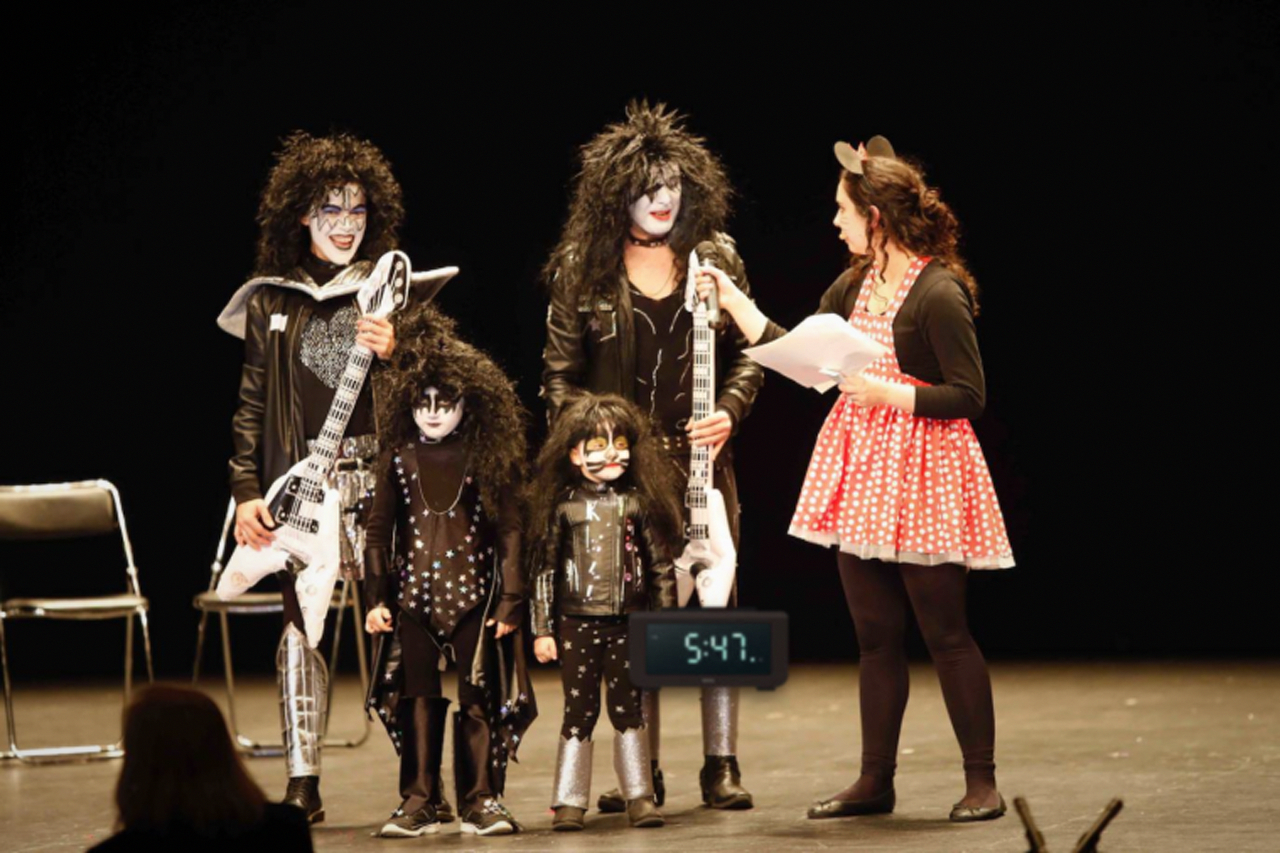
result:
5,47
